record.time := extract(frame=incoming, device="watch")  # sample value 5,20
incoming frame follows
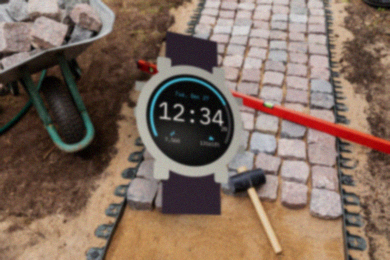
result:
12,34
